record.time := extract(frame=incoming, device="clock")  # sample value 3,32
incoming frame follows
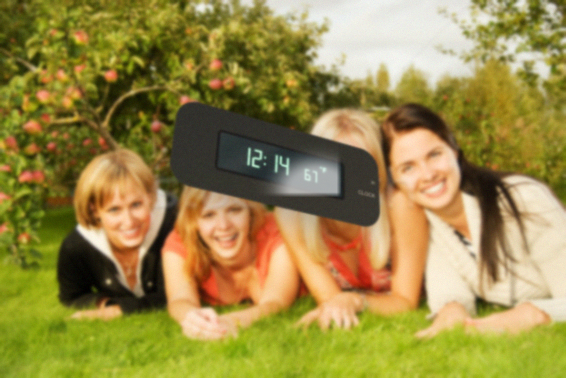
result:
12,14
